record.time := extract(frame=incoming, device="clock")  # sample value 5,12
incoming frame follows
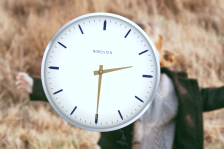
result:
2,30
